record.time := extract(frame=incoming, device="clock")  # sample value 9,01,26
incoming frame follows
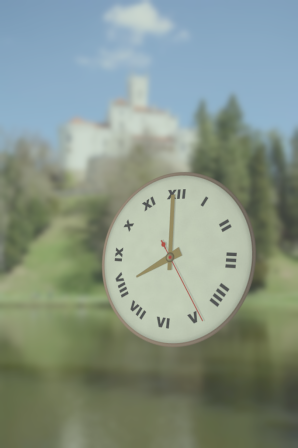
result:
7,59,24
